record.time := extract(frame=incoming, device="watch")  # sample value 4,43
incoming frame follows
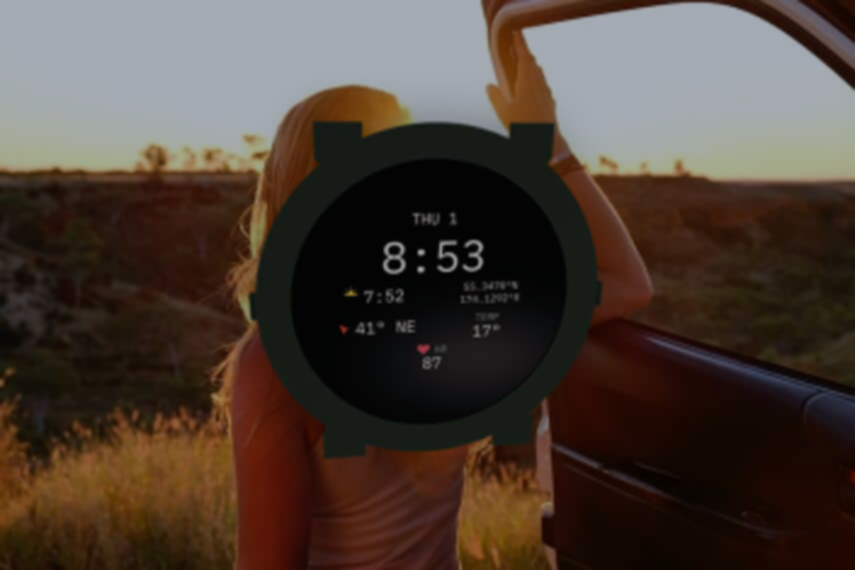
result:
8,53
